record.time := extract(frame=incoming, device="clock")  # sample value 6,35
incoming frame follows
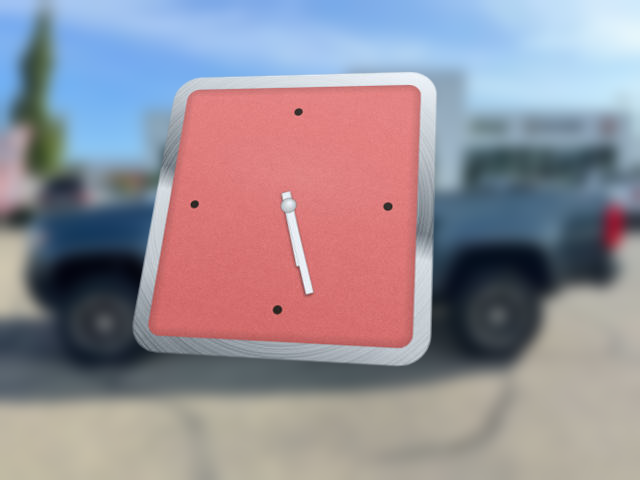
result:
5,27
